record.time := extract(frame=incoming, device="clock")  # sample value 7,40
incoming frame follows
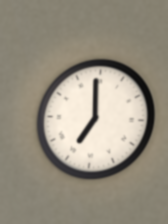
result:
6,59
